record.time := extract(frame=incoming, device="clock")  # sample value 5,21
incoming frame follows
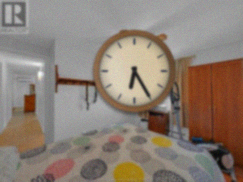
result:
6,25
